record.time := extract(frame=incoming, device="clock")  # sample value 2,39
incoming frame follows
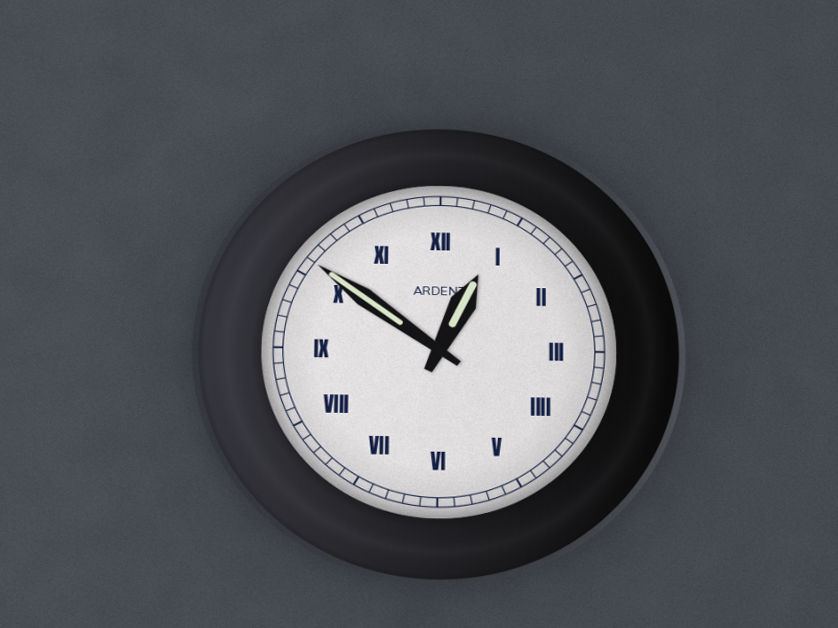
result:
12,51
